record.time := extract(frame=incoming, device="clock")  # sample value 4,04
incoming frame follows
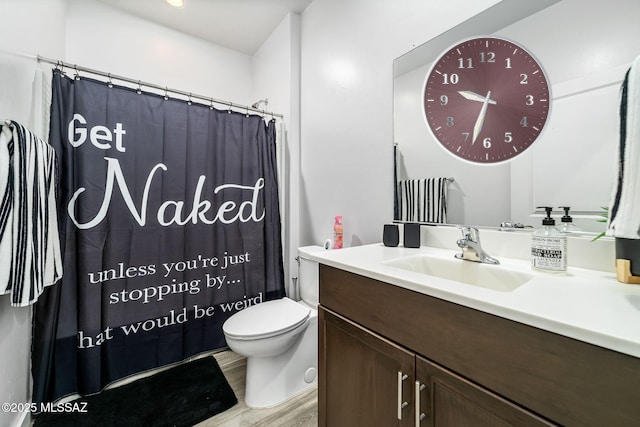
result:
9,33
